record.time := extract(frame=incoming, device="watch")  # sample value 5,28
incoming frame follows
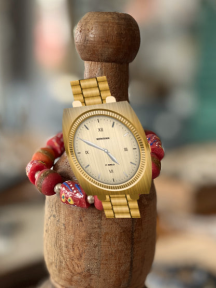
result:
4,50
